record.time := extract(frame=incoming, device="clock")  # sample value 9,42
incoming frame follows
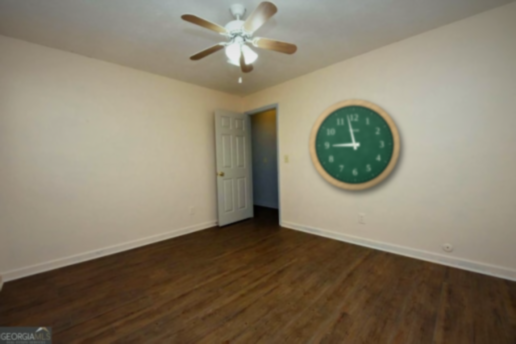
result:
8,58
